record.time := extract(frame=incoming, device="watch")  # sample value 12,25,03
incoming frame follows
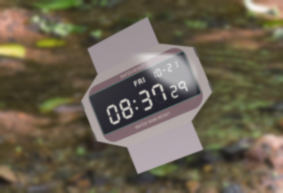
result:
8,37,29
